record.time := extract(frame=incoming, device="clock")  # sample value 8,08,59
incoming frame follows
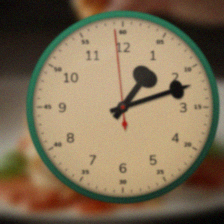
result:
1,11,59
